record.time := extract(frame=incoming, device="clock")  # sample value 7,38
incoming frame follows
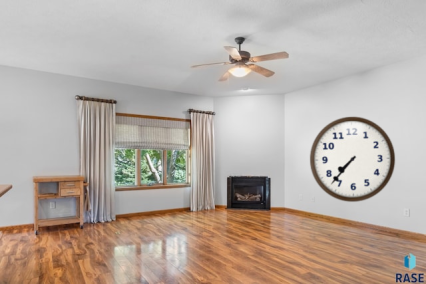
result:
7,37
